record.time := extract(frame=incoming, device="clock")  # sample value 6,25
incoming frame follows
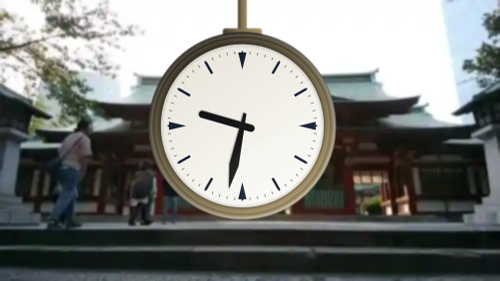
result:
9,32
